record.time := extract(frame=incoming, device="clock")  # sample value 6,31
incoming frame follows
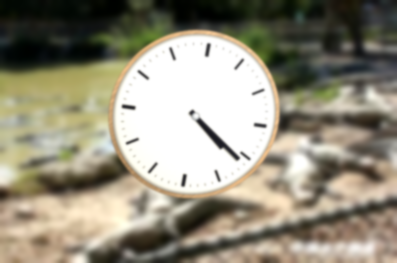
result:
4,21
